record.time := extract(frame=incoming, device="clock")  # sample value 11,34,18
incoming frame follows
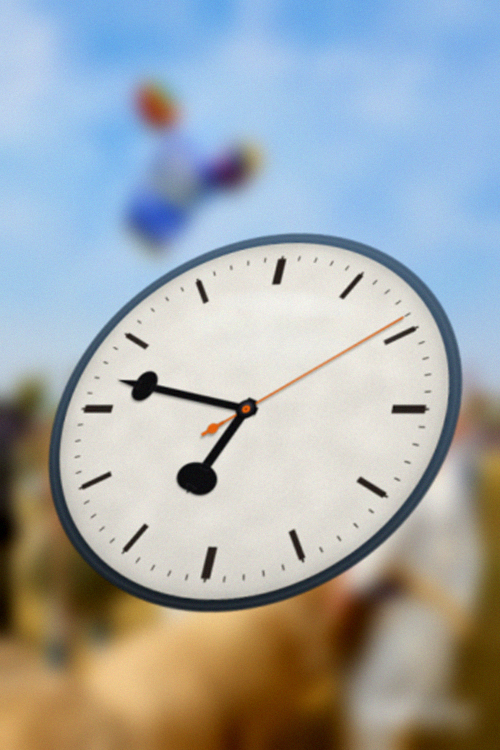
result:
6,47,09
